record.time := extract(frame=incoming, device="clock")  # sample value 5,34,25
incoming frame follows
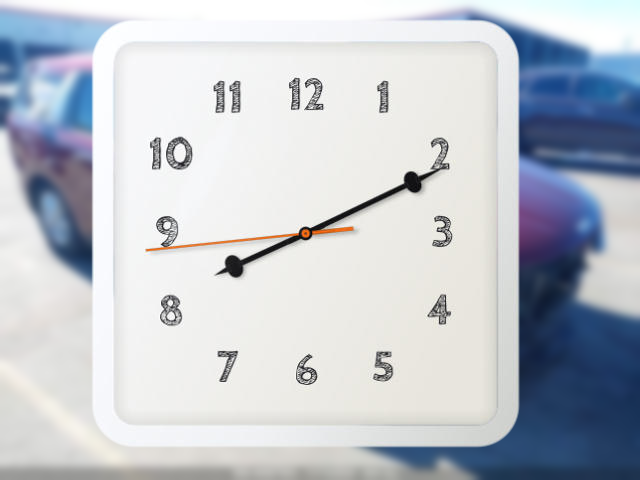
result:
8,10,44
